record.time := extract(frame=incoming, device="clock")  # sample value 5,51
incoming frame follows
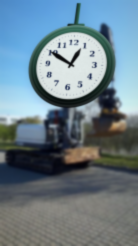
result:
12,50
